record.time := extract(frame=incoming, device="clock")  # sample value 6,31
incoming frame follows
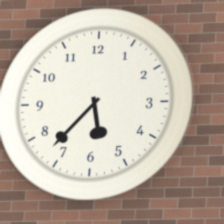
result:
5,37
